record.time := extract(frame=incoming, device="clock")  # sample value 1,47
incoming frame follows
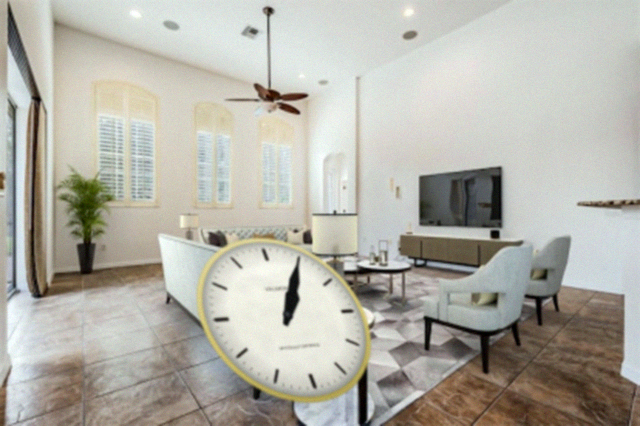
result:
1,05
